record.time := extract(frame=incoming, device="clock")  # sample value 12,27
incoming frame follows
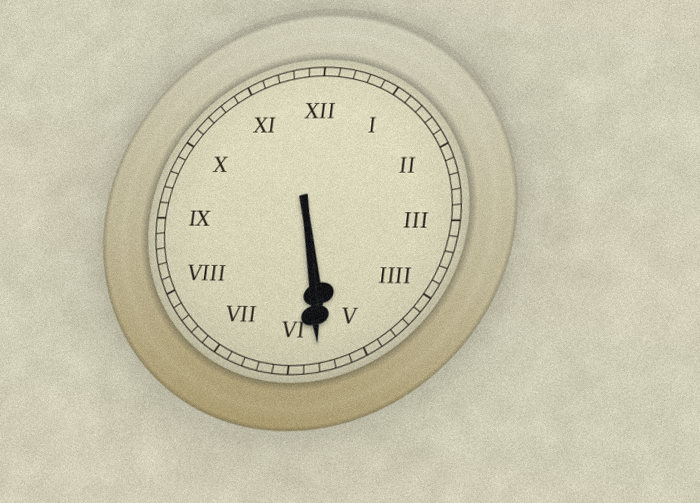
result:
5,28
